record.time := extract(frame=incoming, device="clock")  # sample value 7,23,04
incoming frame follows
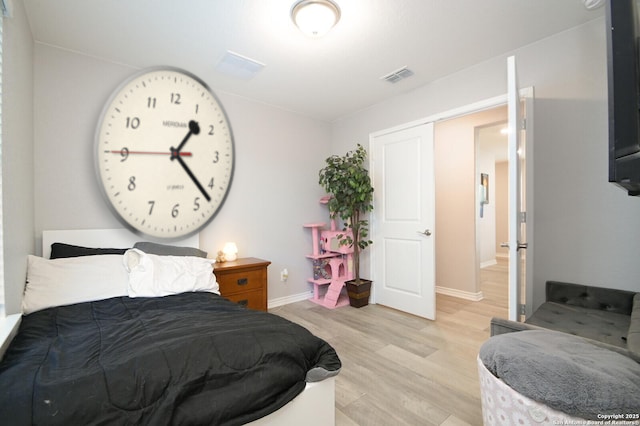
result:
1,22,45
